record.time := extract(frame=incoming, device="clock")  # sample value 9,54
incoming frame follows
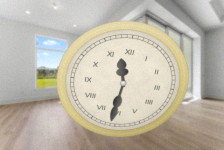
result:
11,31
